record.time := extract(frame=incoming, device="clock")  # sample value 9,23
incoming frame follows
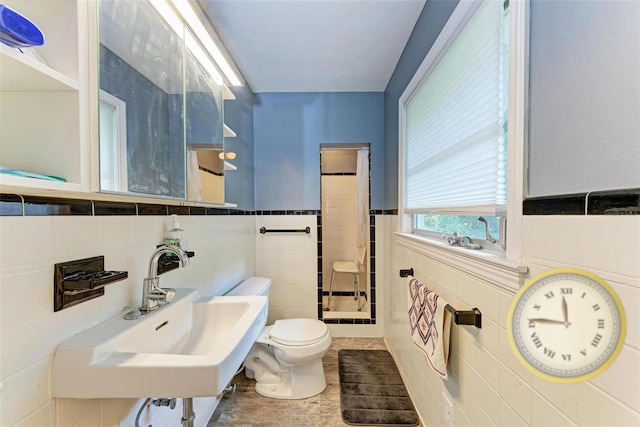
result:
11,46
